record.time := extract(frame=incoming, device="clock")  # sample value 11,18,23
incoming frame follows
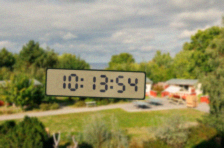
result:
10,13,54
